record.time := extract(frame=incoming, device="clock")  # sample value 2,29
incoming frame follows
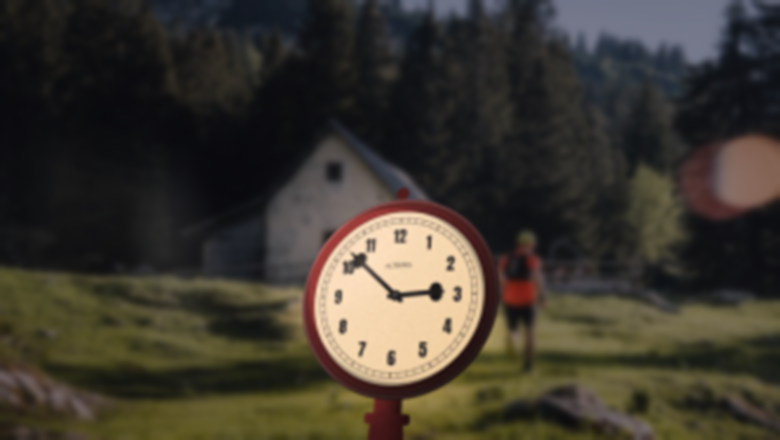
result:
2,52
